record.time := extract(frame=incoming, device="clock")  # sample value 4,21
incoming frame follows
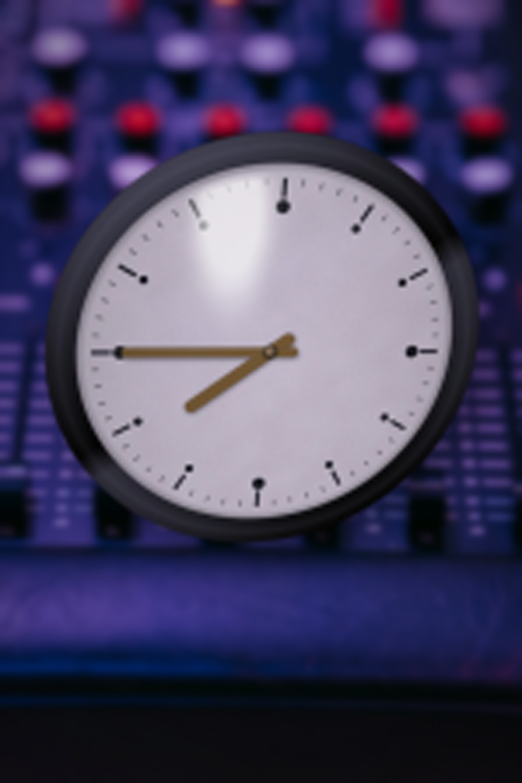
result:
7,45
